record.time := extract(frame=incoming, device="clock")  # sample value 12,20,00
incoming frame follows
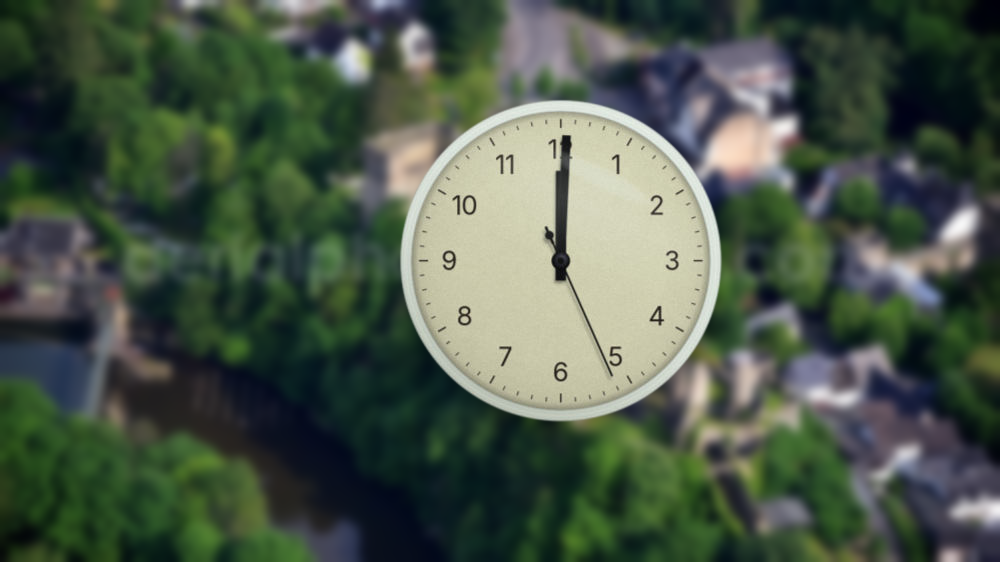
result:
12,00,26
